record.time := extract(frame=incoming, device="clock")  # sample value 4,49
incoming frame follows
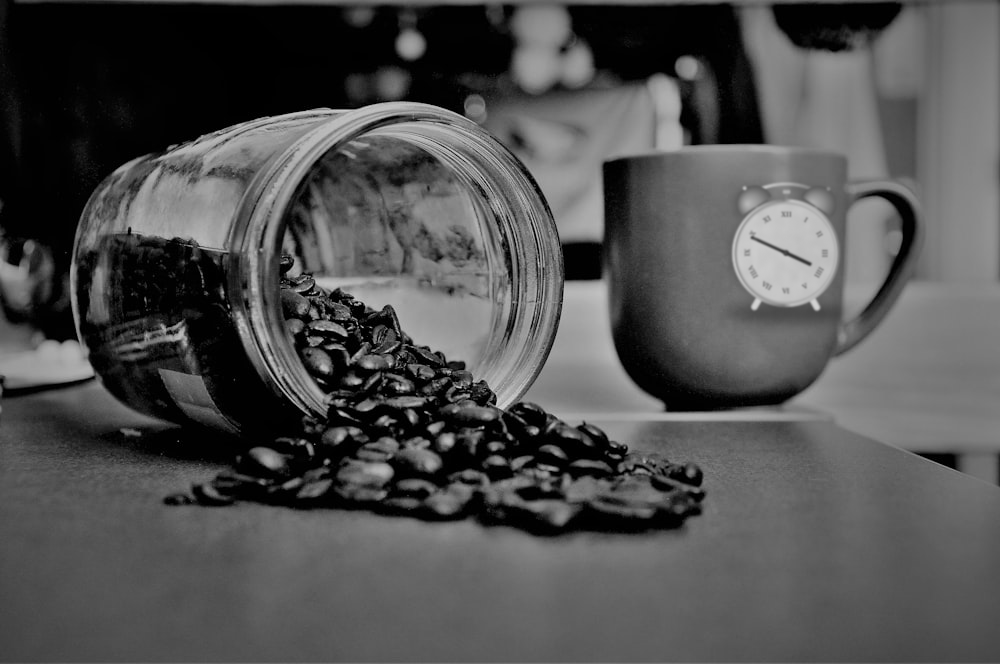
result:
3,49
